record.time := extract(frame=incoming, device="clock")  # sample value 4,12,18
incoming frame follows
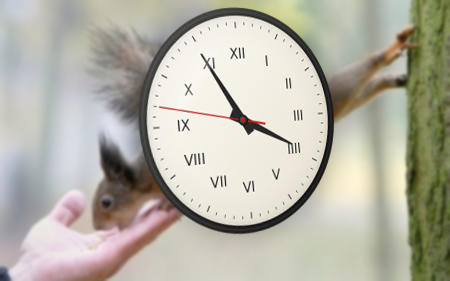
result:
3,54,47
